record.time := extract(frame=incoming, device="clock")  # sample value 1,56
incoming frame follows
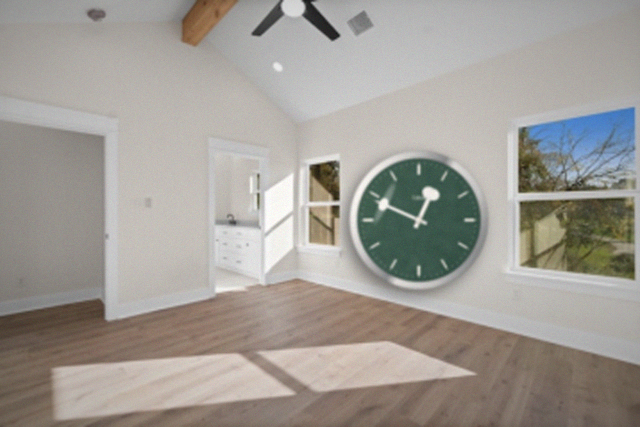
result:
12,49
